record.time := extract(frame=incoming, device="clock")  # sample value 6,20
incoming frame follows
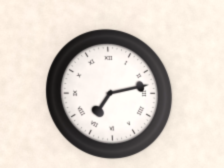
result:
7,13
